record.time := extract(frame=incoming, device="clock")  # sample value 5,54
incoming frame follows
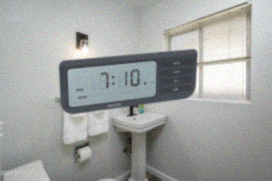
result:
7,10
